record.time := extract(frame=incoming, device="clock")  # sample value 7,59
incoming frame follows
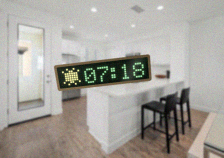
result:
7,18
